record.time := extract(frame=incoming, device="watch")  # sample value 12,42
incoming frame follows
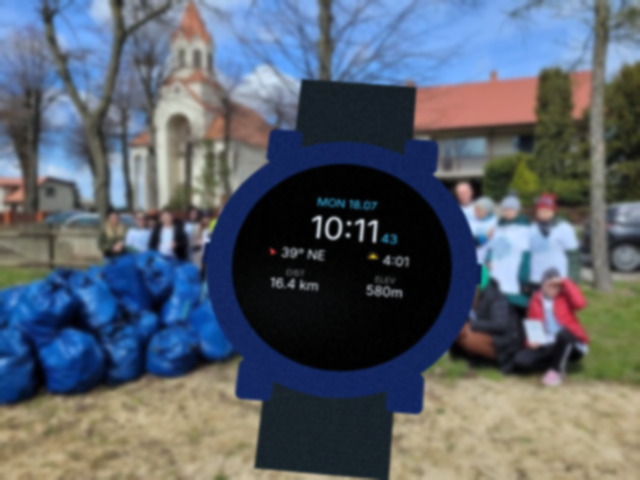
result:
10,11
